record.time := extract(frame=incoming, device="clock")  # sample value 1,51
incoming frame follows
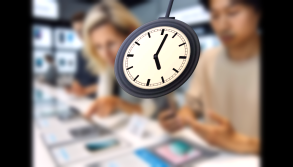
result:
5,02
